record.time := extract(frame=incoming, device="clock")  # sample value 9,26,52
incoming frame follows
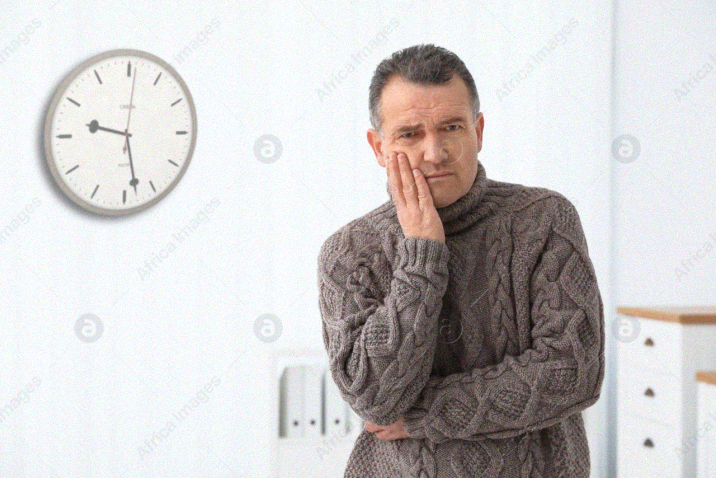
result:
9,28,01
